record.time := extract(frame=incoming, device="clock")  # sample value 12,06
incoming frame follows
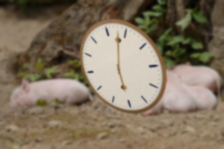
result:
6,03
